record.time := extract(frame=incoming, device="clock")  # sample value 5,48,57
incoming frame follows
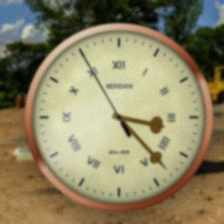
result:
3,22,55
